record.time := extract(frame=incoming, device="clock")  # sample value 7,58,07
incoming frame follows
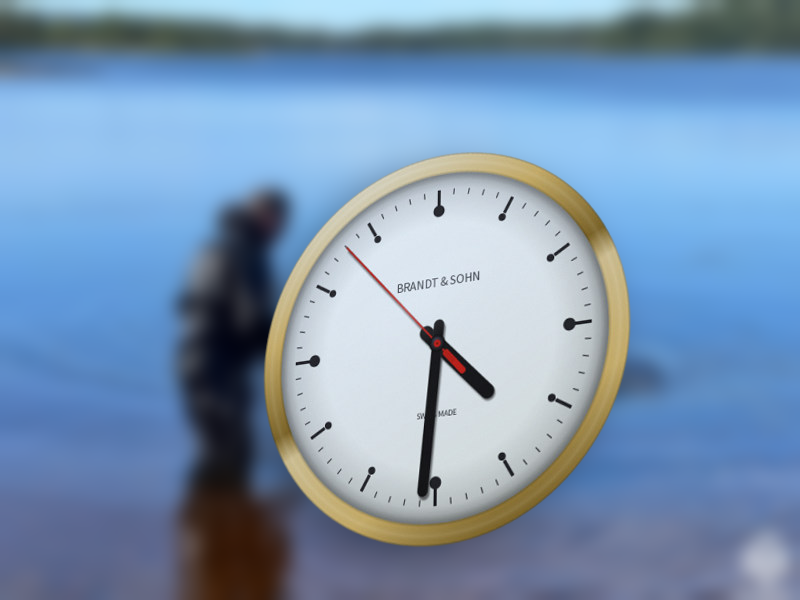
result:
4,30,53
